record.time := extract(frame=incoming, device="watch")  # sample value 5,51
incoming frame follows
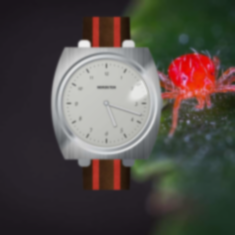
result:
5,18
